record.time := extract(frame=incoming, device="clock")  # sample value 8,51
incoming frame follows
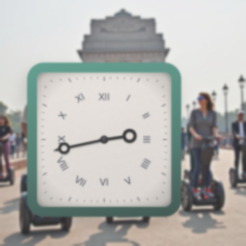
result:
2,43
